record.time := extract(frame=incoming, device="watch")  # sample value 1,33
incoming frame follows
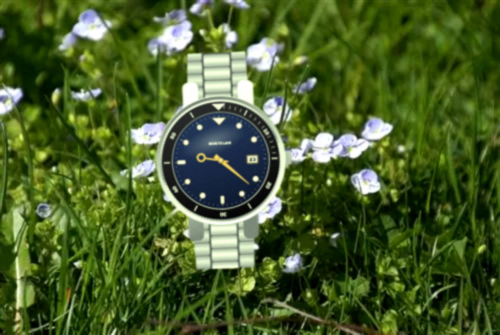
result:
9,22
